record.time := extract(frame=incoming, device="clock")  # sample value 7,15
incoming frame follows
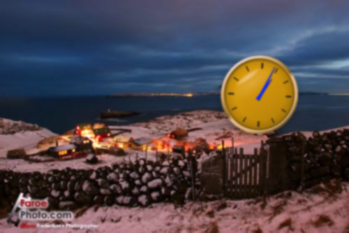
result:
1,04
